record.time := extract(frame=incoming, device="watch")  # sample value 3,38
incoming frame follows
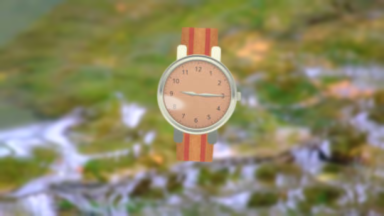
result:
9,15
